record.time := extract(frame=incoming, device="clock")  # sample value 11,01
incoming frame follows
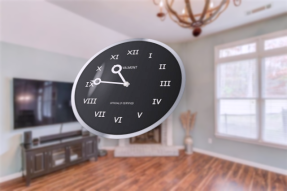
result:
10,46
